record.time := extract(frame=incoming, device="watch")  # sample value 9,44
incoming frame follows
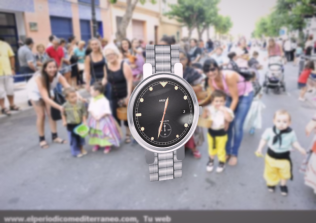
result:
12,33
